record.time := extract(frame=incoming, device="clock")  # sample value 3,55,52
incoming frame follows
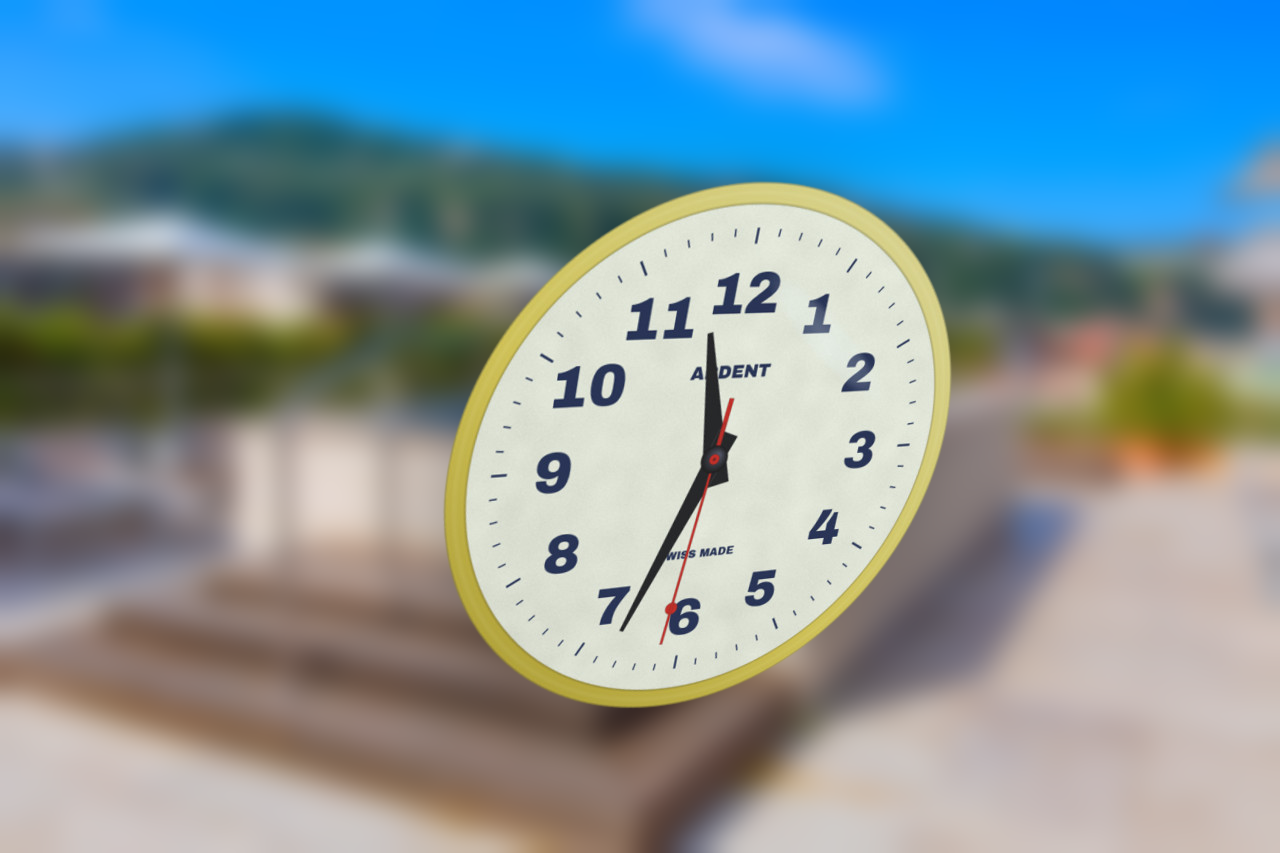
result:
11,33,31
